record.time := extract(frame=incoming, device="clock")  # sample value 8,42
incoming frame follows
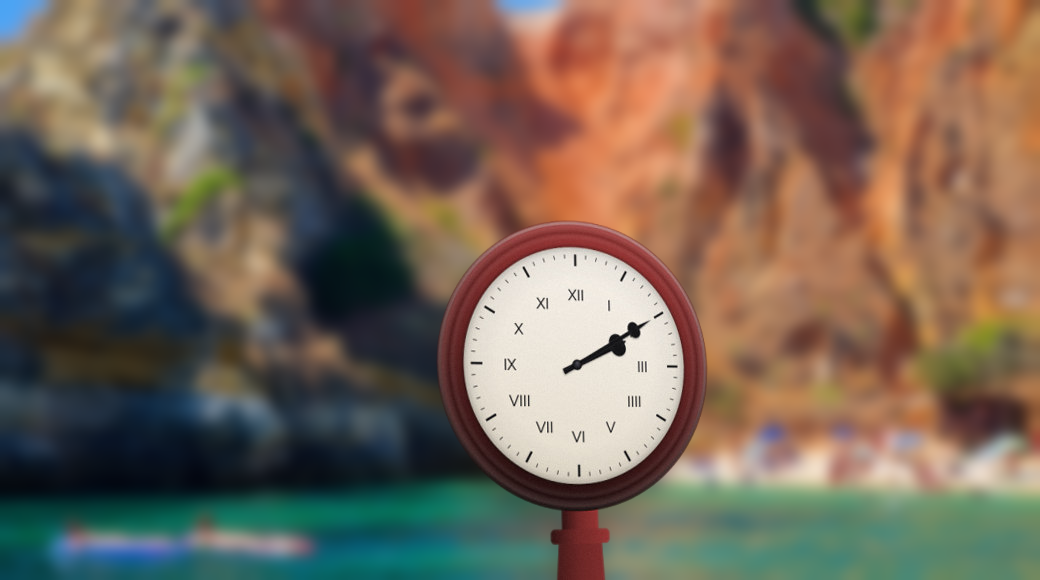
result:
2,10
